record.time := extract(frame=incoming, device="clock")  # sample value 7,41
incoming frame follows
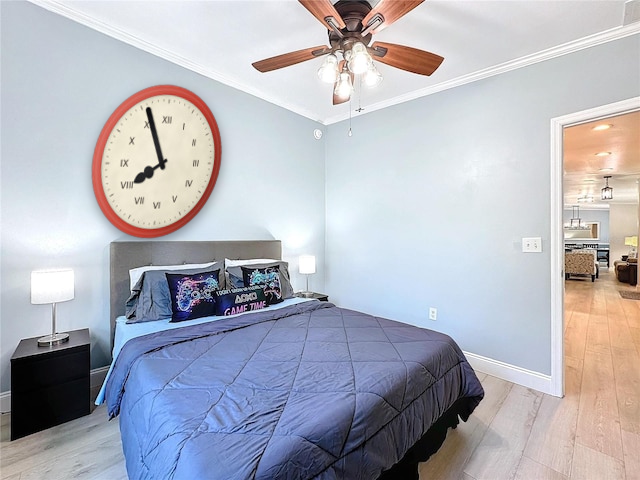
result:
7,56
